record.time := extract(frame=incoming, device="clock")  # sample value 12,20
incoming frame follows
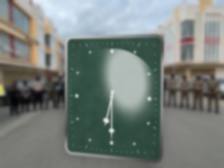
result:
6,30
